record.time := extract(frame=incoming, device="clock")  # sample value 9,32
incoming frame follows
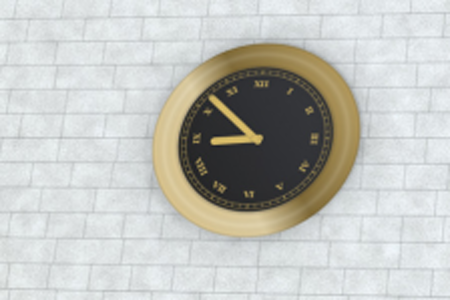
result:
8,52
